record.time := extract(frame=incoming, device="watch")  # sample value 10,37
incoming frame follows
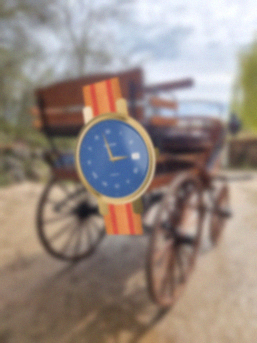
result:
2,58
